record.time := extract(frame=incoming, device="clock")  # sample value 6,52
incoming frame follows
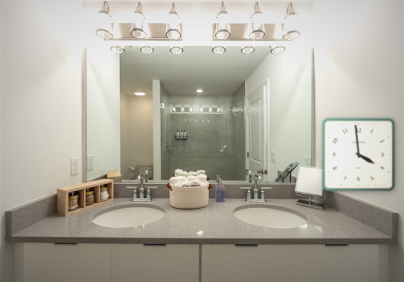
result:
3,59
